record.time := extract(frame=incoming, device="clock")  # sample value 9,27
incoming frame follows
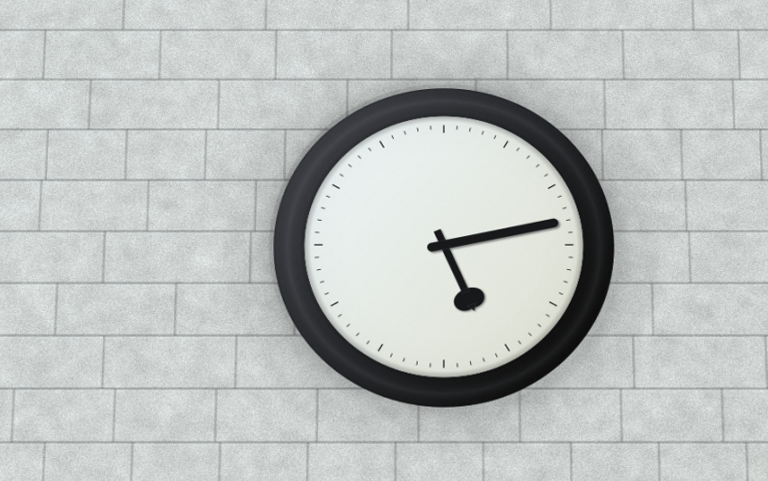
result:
5,13
